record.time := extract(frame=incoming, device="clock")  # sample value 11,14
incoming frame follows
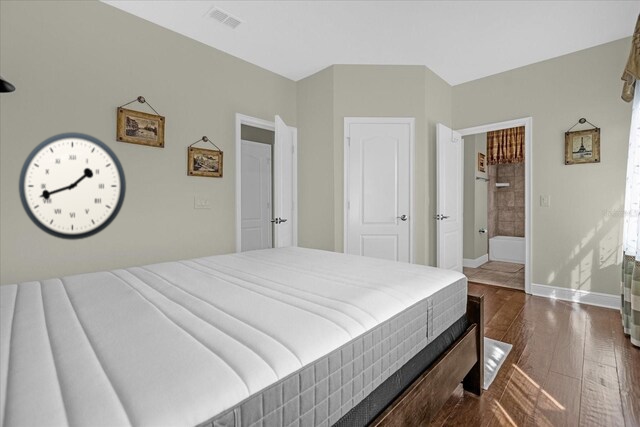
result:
1,42
